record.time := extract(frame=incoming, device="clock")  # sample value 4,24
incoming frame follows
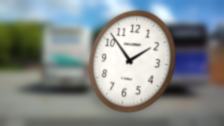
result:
1,52
